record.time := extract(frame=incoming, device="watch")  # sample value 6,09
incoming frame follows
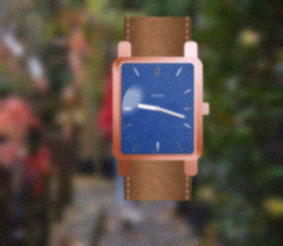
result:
9,18
